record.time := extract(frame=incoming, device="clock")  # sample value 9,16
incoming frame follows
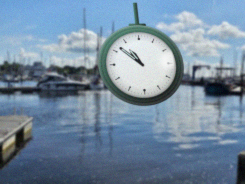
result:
10,52
